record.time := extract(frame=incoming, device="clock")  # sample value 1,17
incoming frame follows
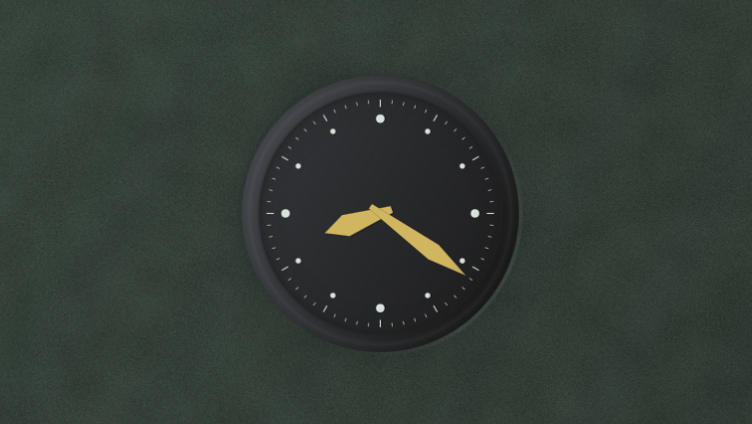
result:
8,21
